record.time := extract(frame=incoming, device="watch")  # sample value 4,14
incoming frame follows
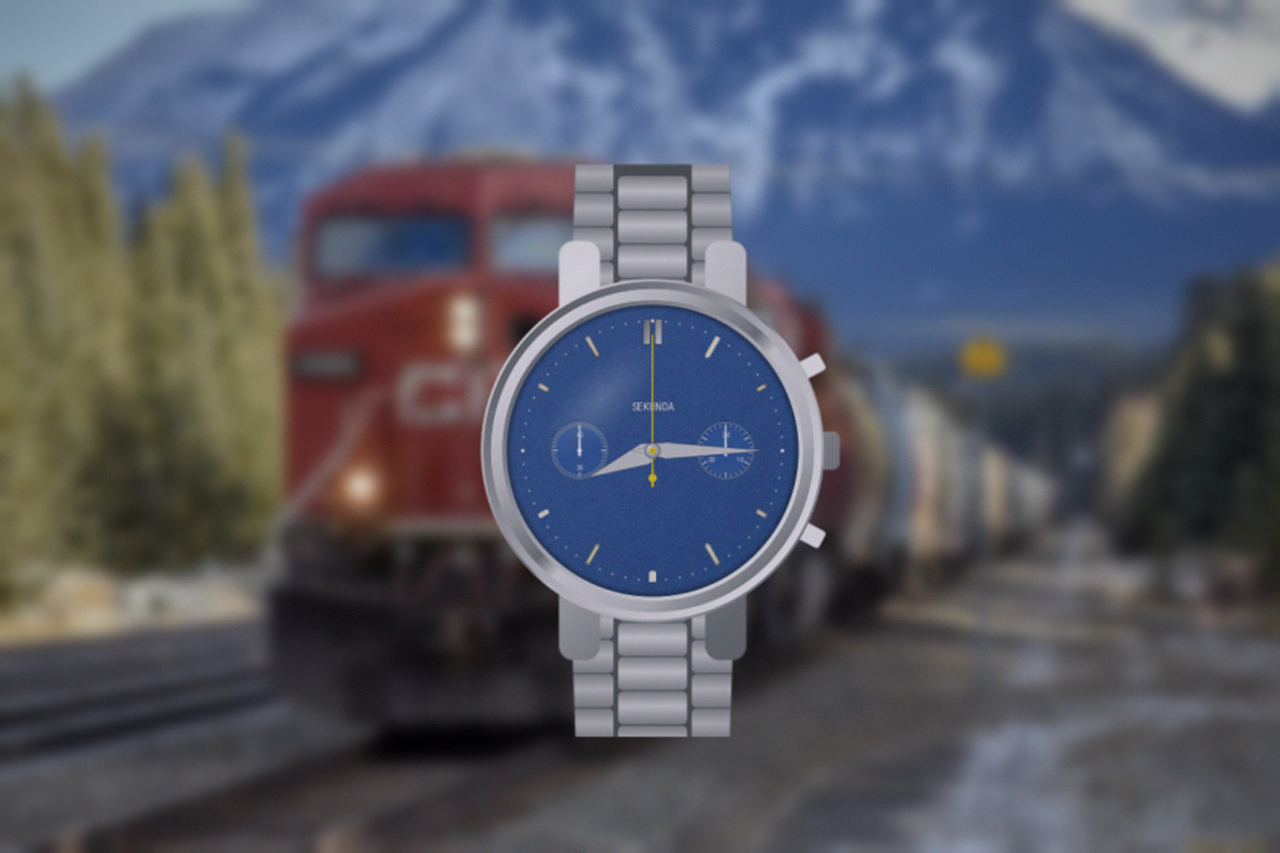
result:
8,15
